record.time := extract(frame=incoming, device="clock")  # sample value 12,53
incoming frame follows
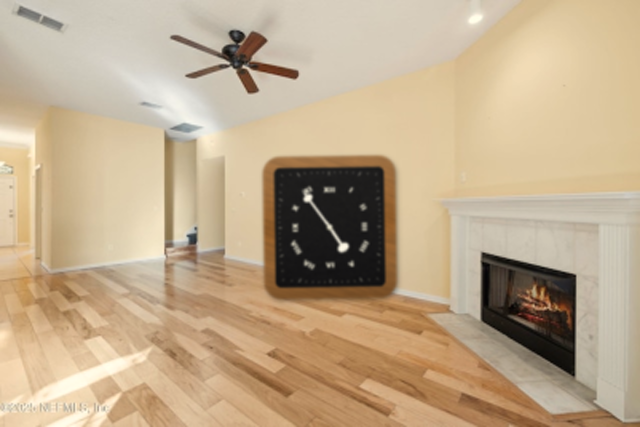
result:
4,54
